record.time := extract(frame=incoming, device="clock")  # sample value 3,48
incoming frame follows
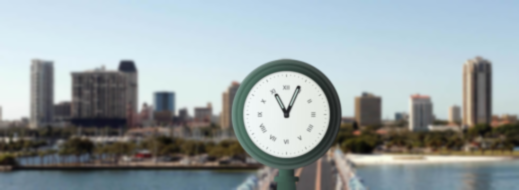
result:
11,04
